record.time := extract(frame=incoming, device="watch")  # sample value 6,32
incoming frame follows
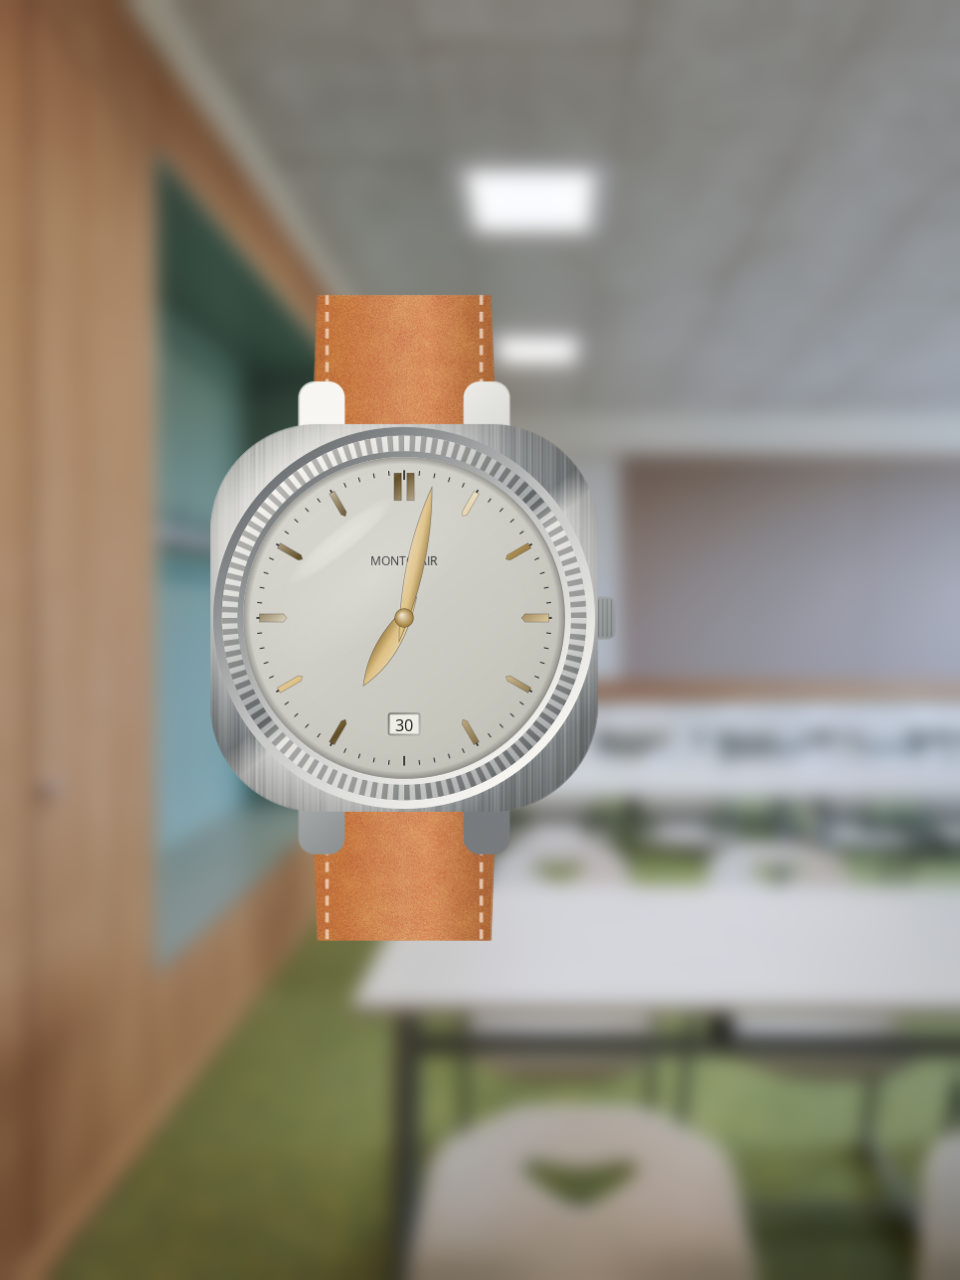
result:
7,02
